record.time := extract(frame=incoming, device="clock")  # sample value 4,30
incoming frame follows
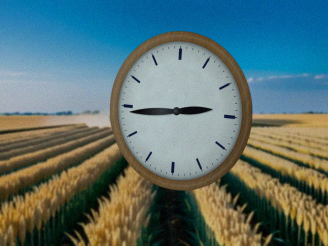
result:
2,44
